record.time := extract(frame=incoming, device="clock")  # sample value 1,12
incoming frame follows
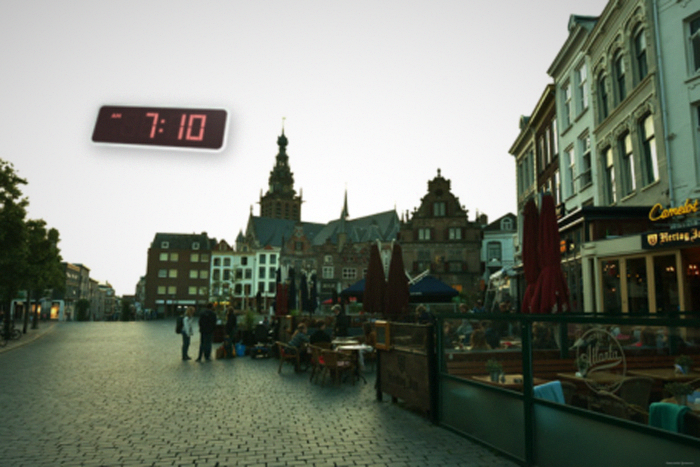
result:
7,10
